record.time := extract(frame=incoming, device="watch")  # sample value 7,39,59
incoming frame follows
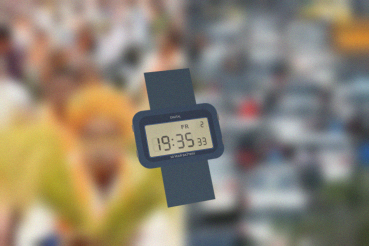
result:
19,35,33
